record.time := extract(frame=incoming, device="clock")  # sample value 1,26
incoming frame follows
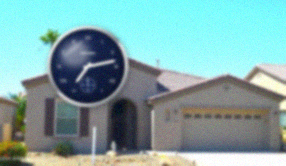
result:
7,13
